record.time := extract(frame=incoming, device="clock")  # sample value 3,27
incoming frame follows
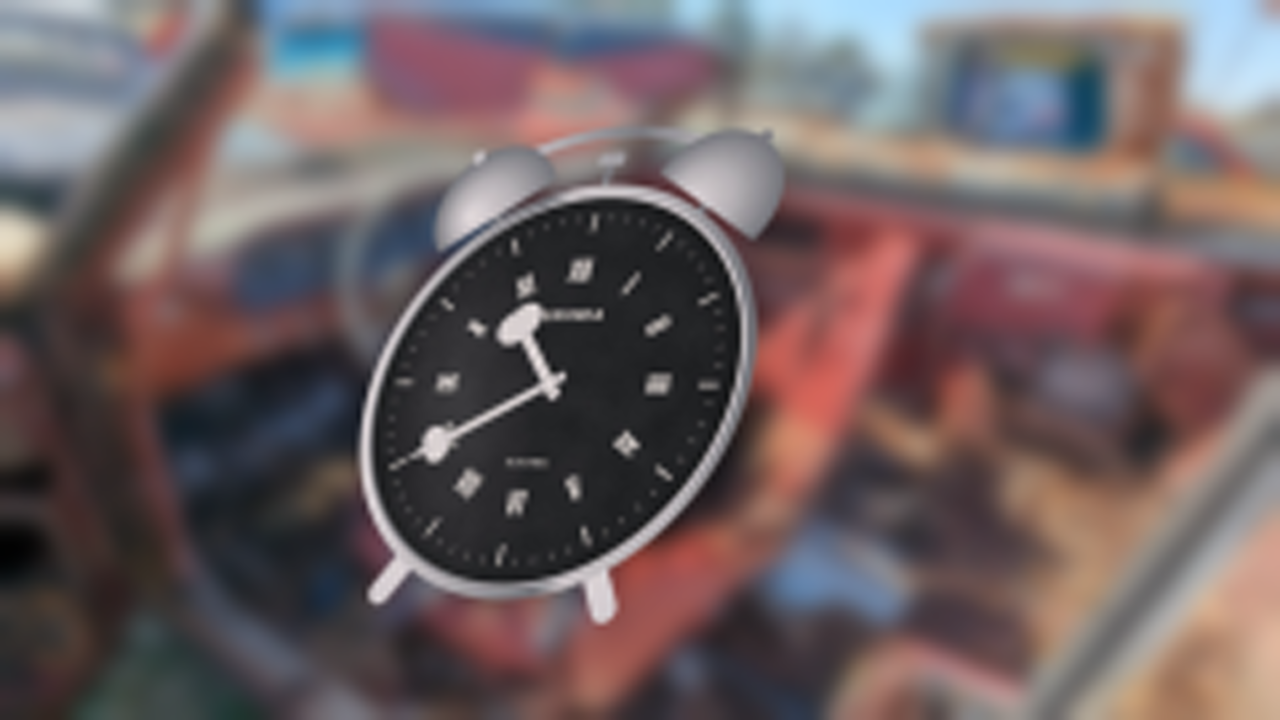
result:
10,40
